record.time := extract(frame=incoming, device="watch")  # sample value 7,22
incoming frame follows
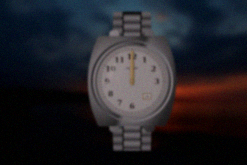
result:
12,00
